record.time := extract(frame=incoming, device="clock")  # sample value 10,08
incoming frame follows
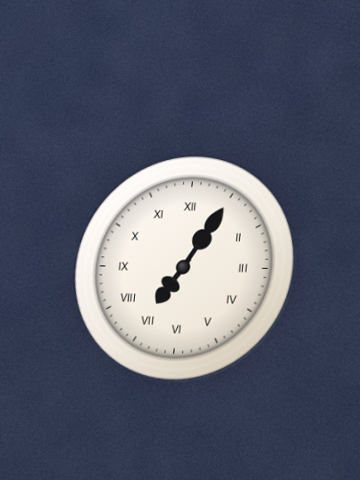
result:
7,05
